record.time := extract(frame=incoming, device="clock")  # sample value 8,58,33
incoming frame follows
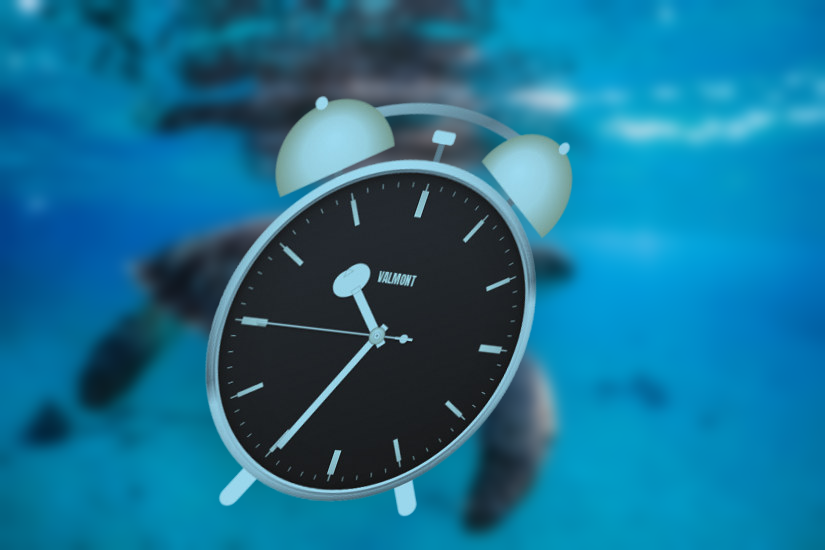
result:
10,34,45
